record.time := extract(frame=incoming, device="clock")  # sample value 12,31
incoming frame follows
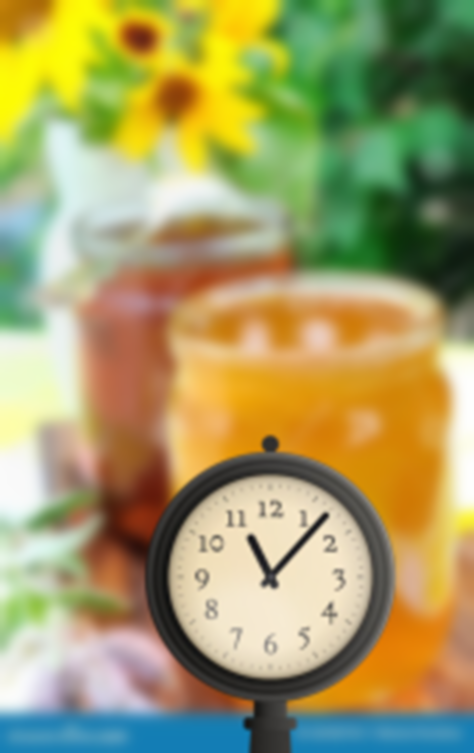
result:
11,07
